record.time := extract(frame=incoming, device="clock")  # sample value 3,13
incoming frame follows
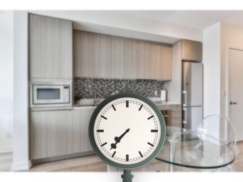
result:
7,37
